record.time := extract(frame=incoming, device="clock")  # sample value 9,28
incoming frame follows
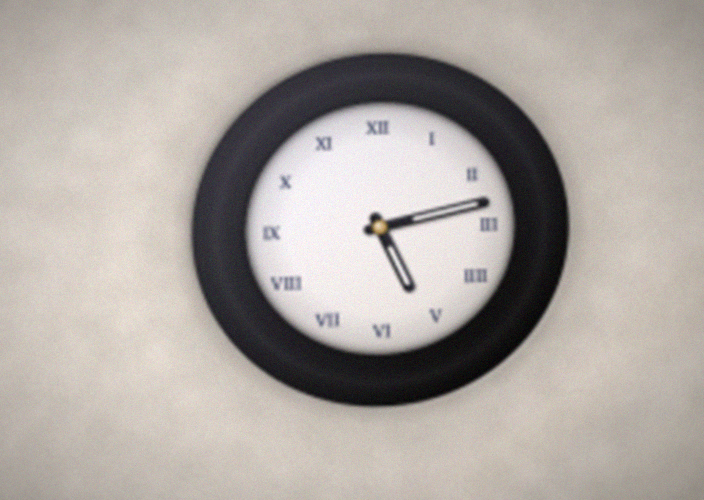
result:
5,13
